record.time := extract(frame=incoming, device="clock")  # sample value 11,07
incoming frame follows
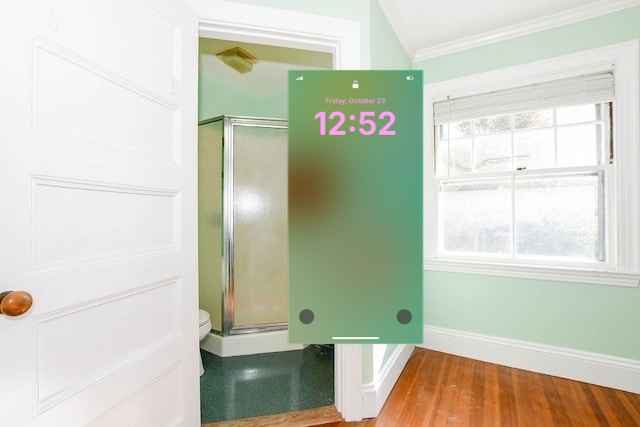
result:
12,52
